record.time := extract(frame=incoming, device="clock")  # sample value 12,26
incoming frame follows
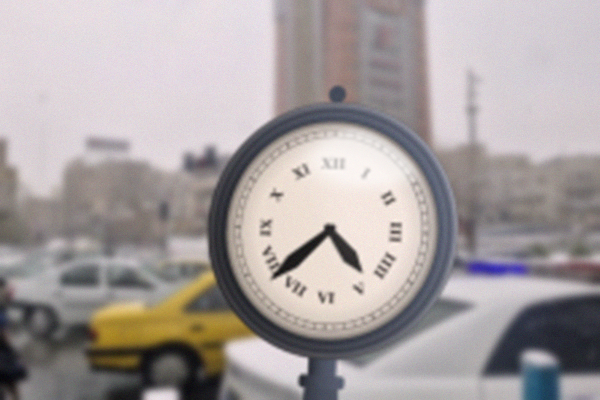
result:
4,38
